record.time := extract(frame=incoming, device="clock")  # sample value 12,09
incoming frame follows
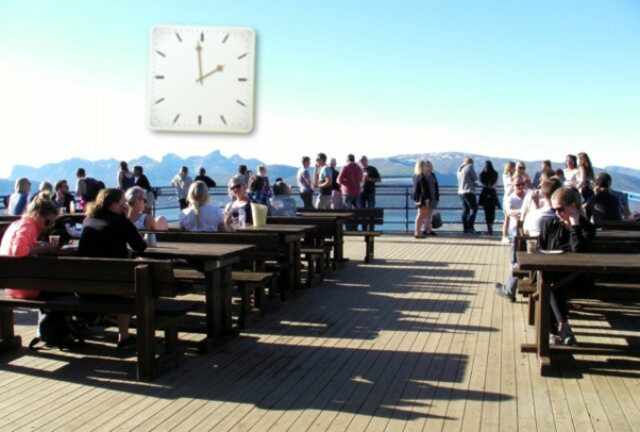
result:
1,59
